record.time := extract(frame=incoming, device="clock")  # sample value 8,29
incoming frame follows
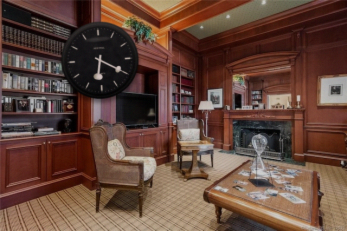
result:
6,20
